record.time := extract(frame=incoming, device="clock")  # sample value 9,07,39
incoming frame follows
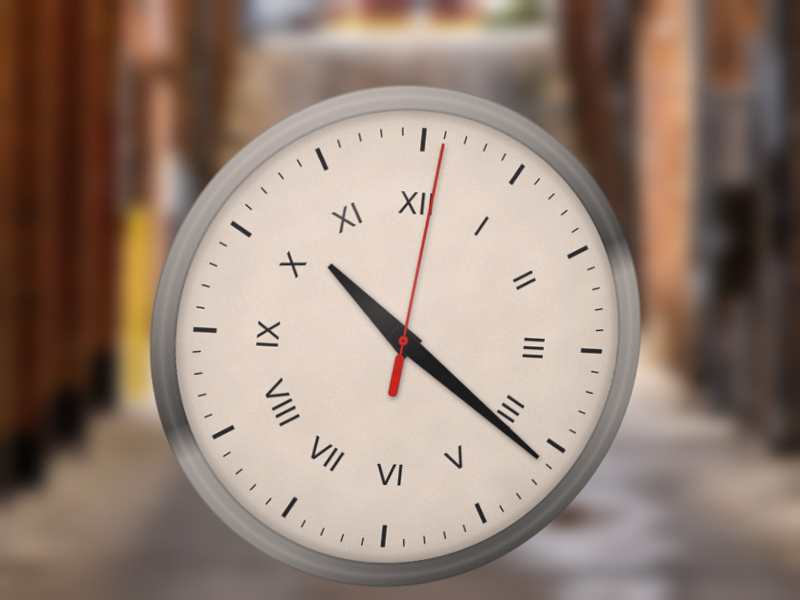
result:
10,21,01
